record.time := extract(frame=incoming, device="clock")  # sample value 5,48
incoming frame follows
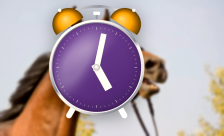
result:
5,02
